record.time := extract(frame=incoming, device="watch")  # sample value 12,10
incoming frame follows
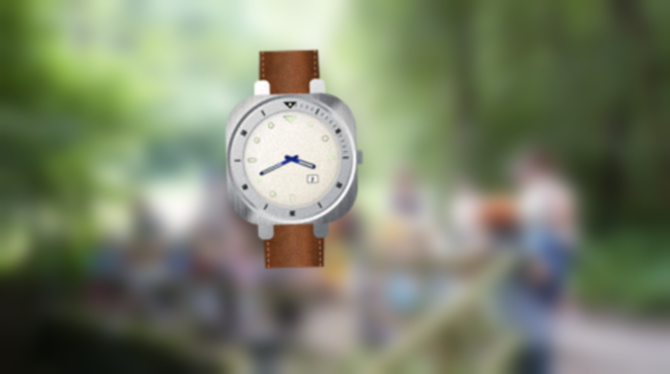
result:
3,41
